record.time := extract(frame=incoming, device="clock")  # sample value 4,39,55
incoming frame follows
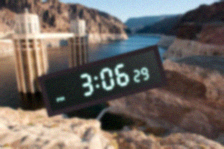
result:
3,06,29
